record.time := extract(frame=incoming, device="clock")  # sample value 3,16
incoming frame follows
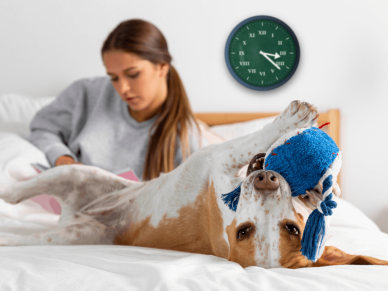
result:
3,22
